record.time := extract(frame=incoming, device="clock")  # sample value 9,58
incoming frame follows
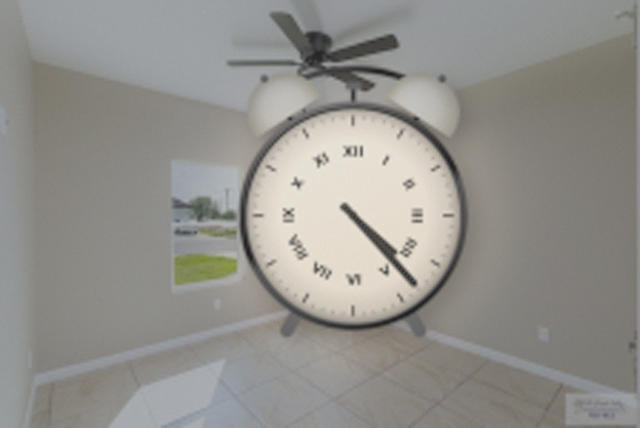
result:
4,23
